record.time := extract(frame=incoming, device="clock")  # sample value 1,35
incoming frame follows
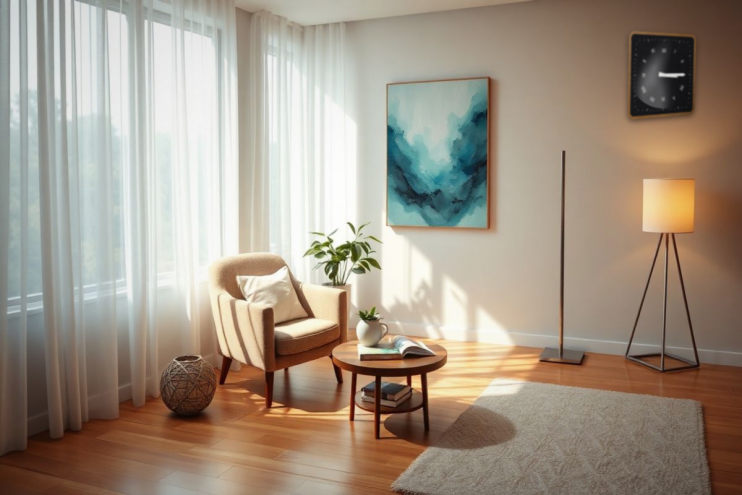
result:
3,15
